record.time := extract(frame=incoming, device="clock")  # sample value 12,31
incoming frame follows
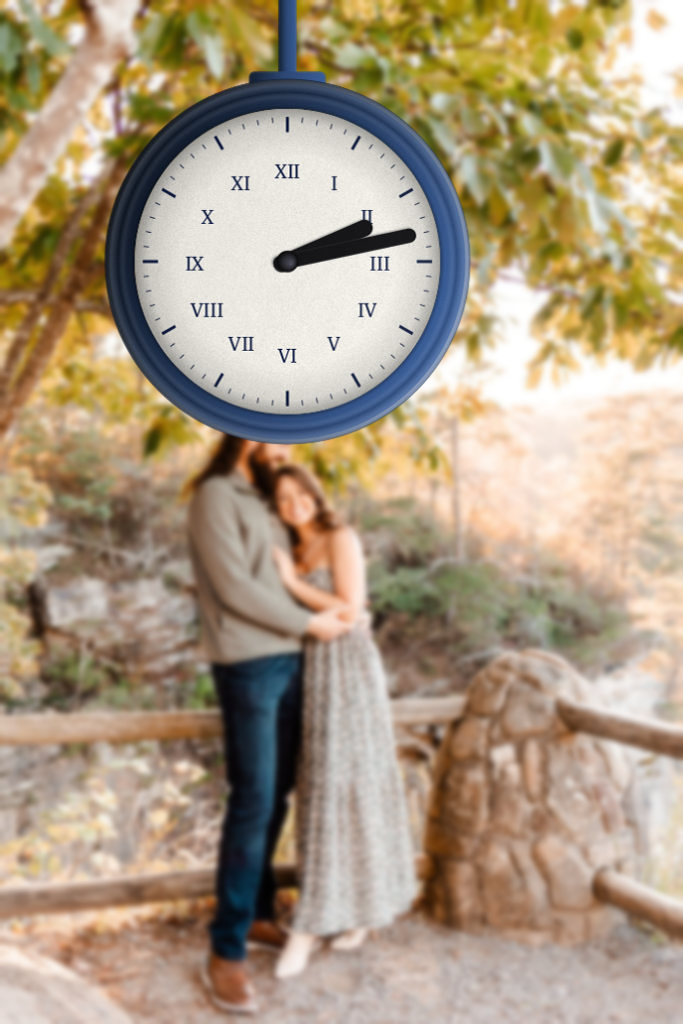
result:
2,13
